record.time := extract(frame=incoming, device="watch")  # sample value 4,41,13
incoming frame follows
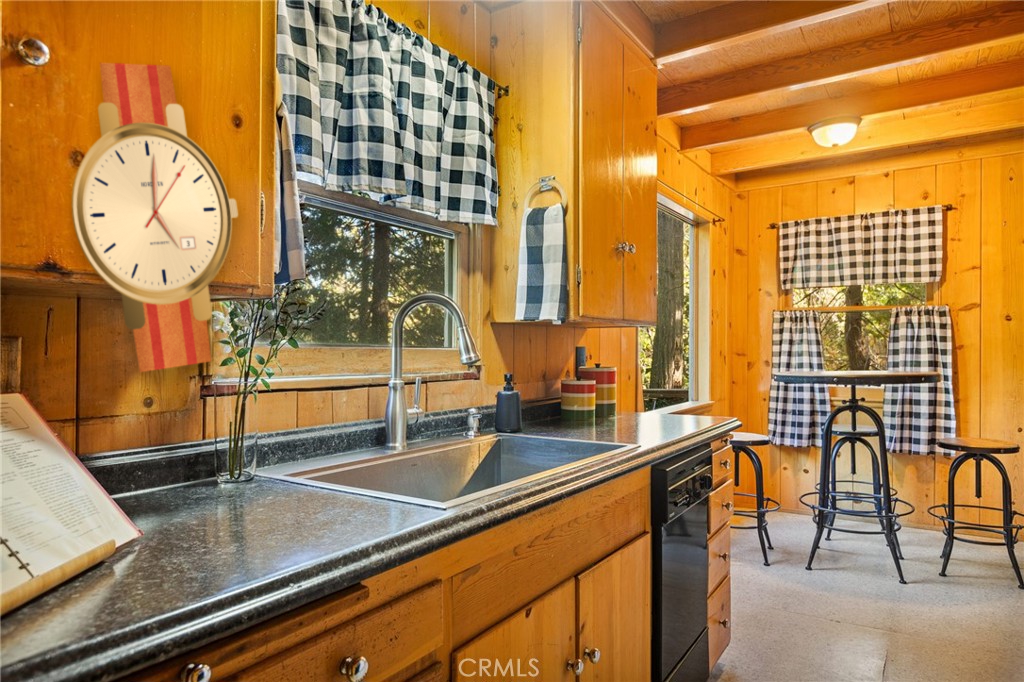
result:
5,01,07
